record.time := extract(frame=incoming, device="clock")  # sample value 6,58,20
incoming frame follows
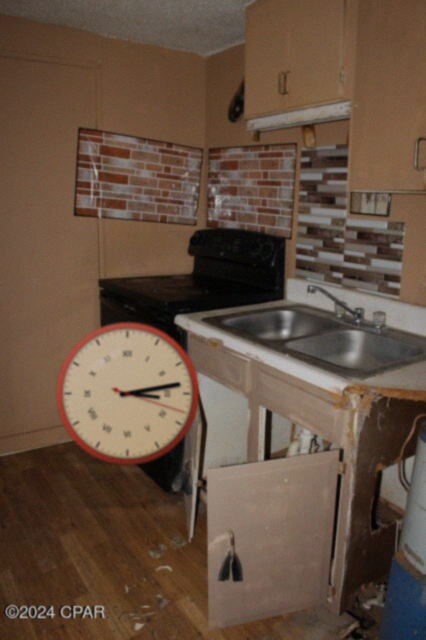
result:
3,13,18
